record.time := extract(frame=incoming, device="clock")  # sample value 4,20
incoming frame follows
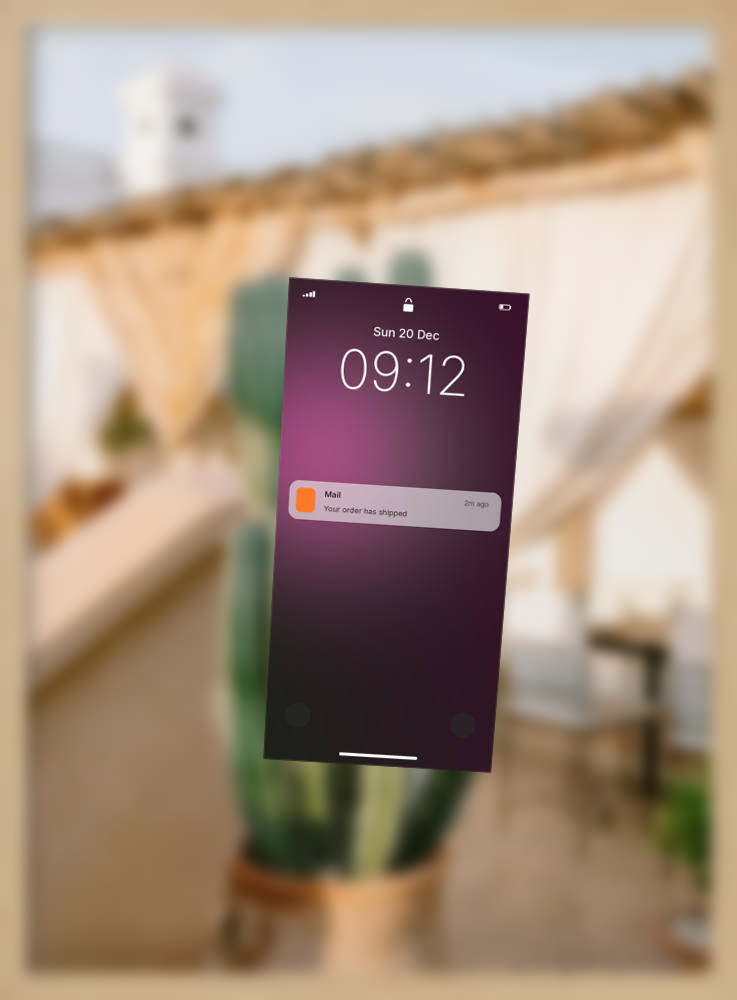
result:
9,12
